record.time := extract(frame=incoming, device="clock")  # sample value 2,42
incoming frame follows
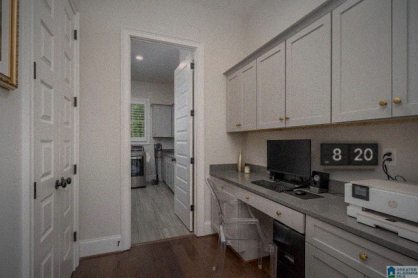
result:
8,20
